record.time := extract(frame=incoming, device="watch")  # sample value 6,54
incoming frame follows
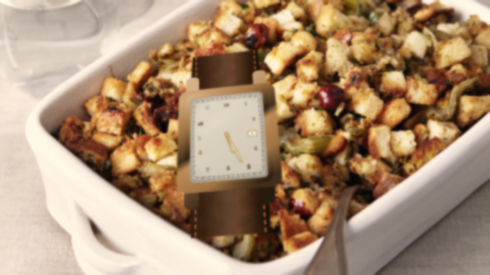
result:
5,26
